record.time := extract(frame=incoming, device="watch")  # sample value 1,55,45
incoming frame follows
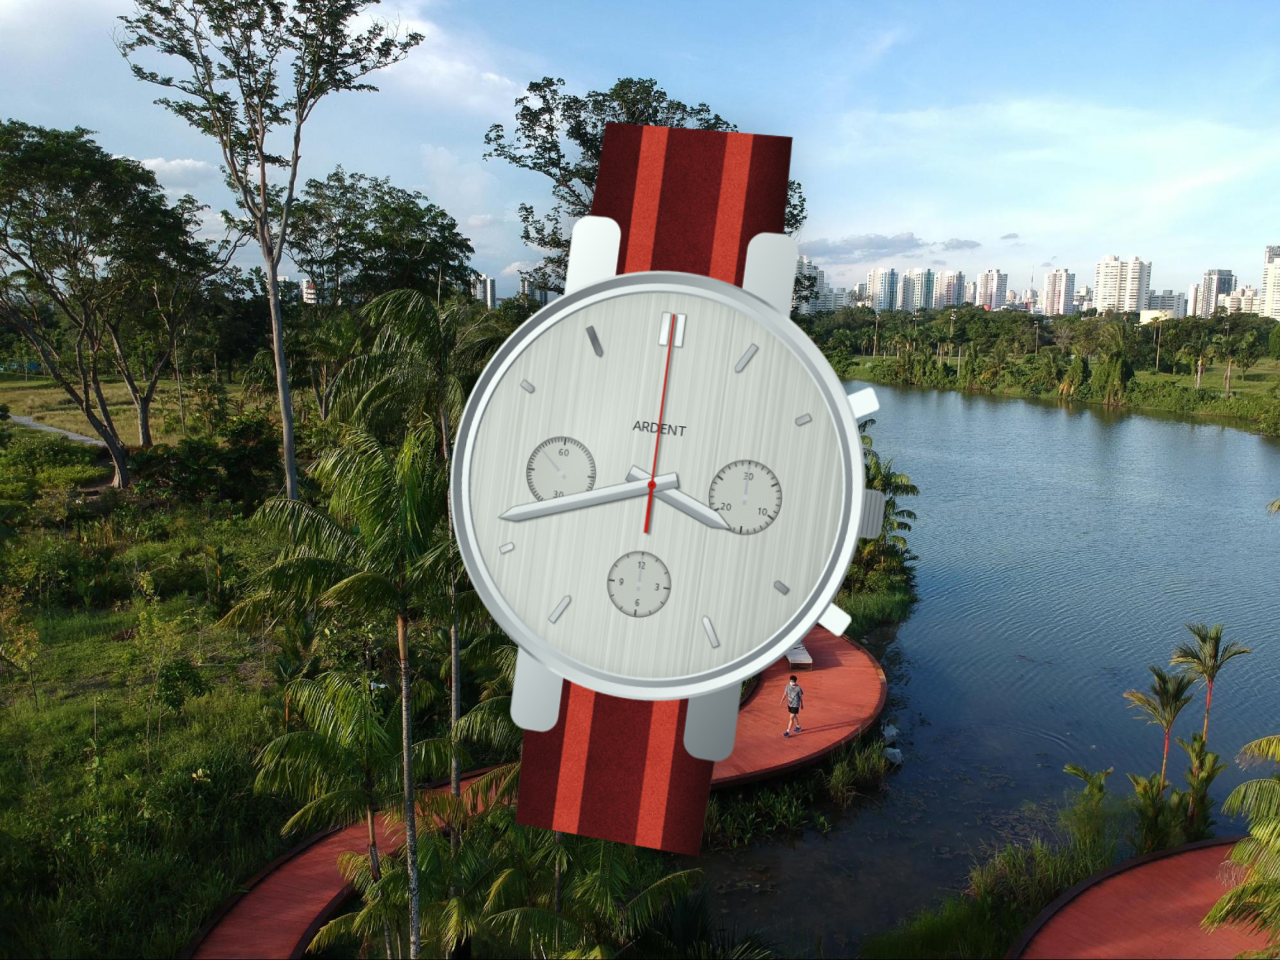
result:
3,41,52
